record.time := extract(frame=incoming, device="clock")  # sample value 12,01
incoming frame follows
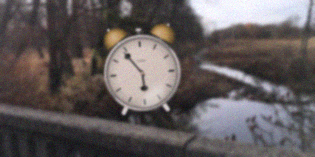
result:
5,54
